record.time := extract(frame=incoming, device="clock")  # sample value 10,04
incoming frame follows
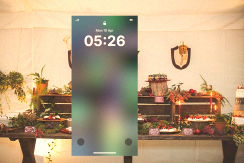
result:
5,26
